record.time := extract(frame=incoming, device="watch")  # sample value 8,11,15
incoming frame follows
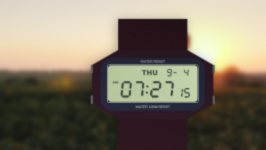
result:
7,27,15
